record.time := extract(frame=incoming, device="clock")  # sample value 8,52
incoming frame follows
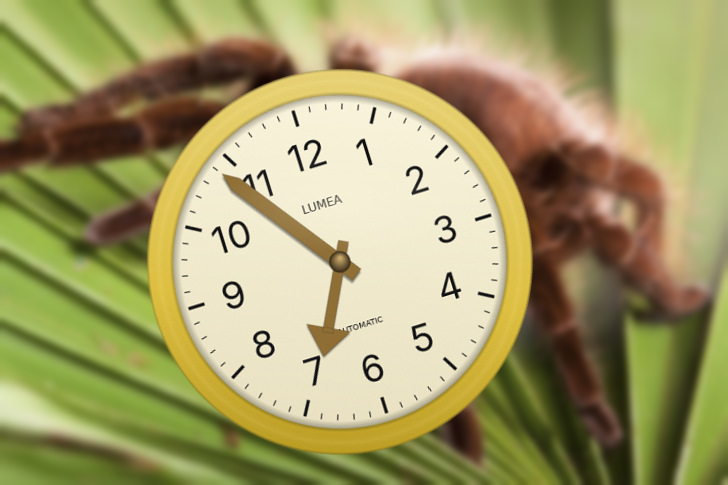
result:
6,54
